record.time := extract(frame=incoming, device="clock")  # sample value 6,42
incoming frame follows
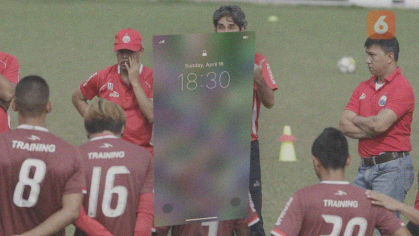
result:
18,30
